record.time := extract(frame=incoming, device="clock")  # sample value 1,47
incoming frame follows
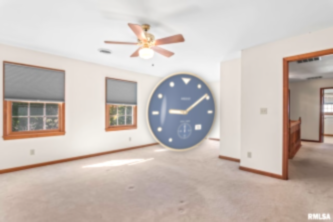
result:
9,09
